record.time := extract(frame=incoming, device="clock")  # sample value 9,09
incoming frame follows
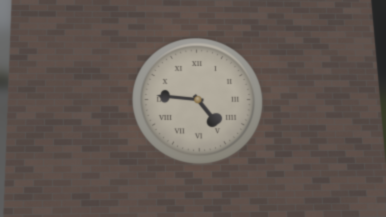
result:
4,46
